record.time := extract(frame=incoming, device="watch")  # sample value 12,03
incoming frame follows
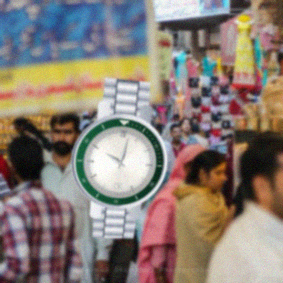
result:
10,02
